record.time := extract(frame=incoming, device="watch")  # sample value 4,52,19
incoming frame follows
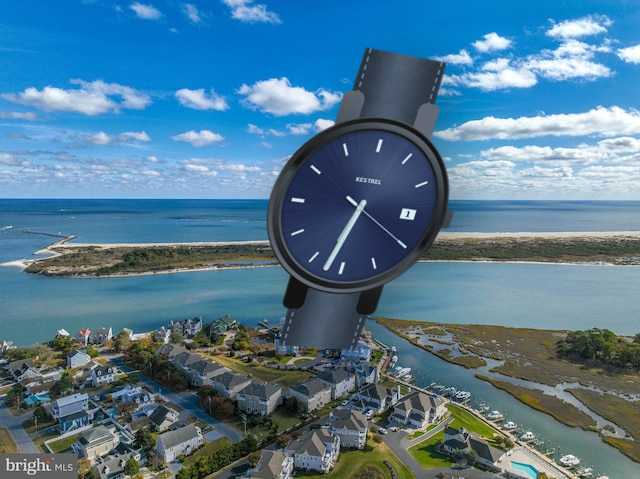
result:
6,32,20
